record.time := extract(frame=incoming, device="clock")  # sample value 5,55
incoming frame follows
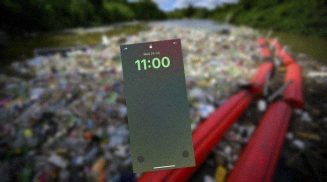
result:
11,00
